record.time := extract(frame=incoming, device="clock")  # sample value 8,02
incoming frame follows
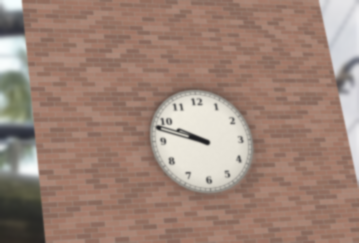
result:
9,48
